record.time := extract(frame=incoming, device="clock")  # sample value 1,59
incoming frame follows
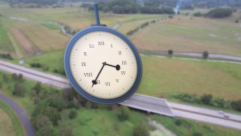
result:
3,36
